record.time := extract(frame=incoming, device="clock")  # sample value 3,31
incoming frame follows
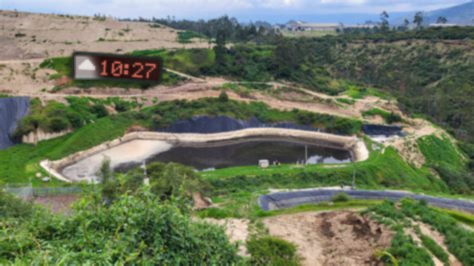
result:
10,27
